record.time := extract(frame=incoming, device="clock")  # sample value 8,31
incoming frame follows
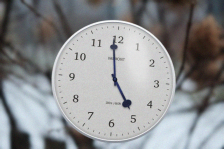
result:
4,59
